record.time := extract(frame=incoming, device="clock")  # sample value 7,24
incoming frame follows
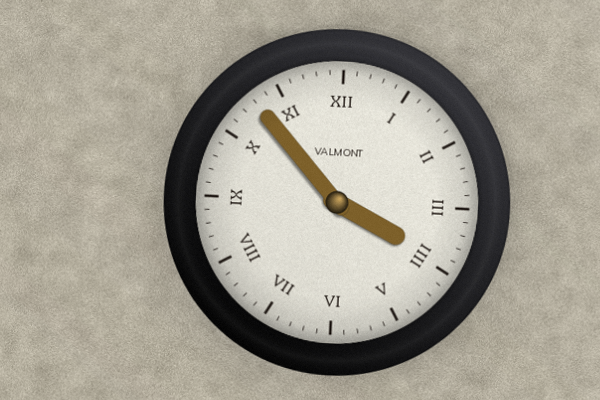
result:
3,53
